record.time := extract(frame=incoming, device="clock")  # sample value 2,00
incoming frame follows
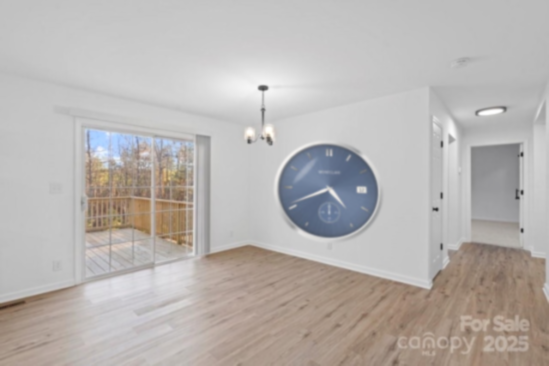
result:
4,41
